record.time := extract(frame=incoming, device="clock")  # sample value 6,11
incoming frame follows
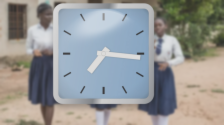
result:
7,16
